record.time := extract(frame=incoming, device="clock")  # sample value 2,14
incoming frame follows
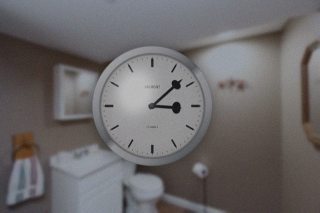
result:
3,08
